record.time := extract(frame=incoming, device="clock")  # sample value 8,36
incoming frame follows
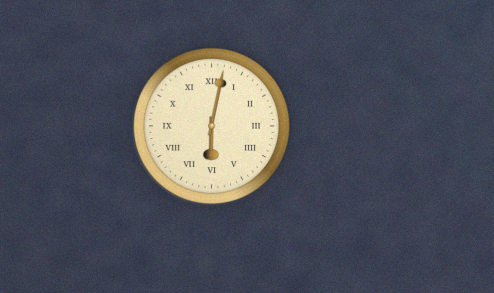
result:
6,02
